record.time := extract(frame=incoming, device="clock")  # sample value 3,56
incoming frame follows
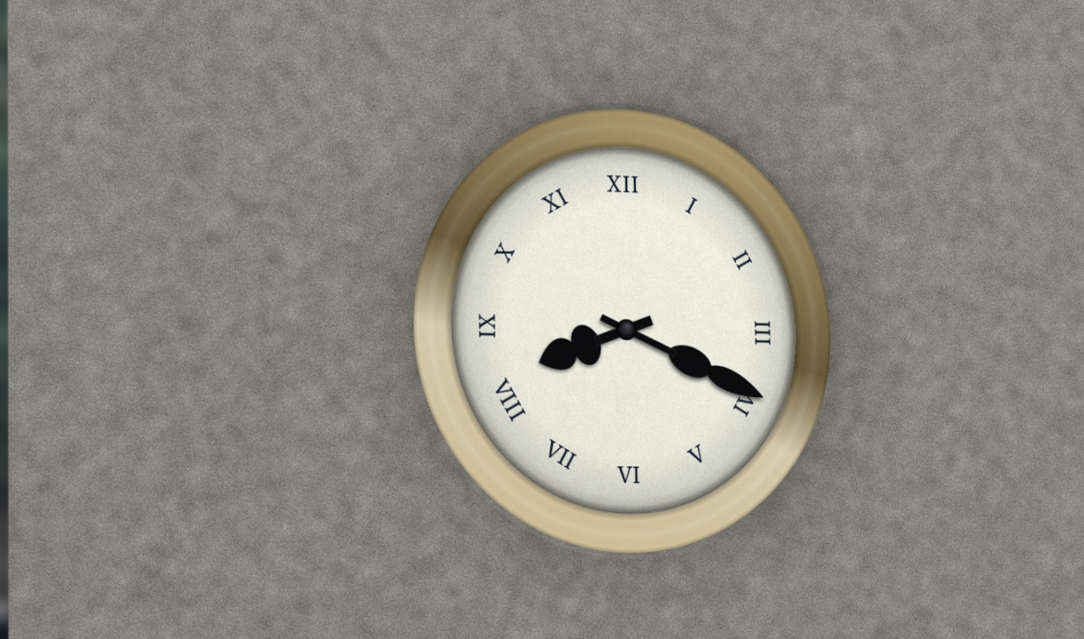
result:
8,19
